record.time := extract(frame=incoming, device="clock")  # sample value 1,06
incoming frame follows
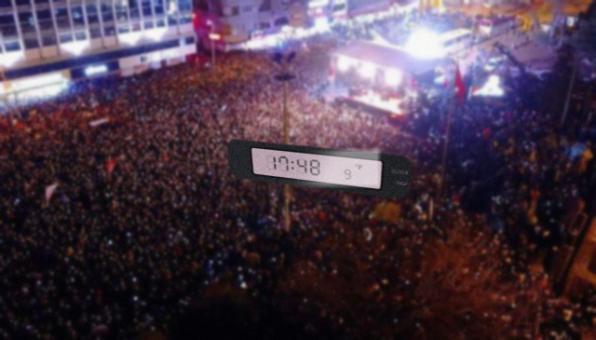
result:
17,48
